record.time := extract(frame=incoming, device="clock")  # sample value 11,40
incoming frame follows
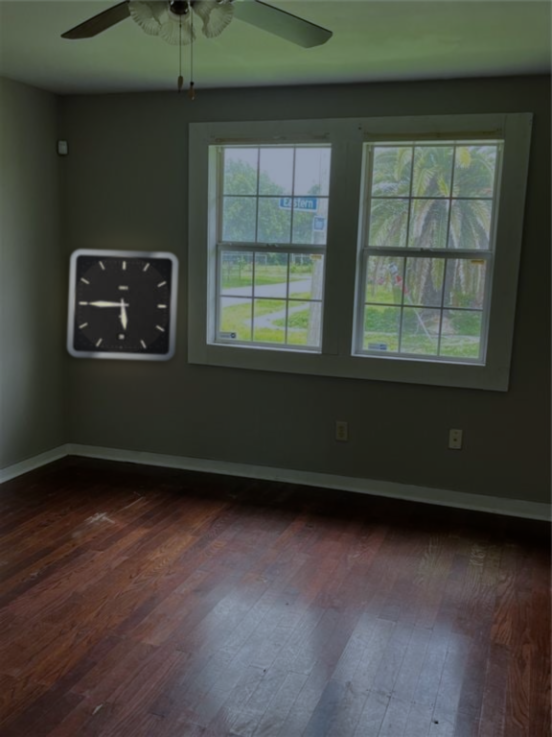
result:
5,45
